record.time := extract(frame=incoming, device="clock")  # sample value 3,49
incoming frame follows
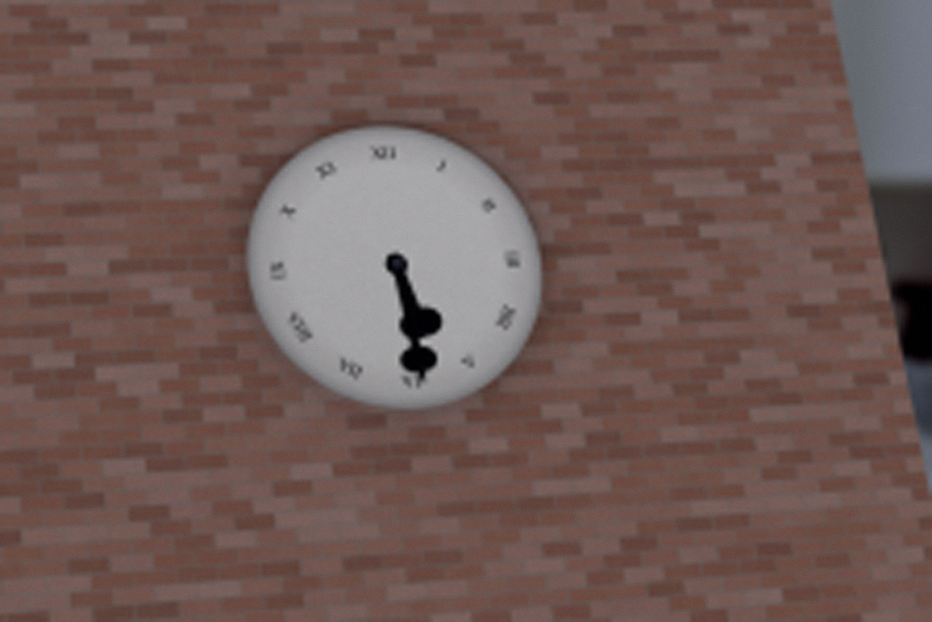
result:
5,29
